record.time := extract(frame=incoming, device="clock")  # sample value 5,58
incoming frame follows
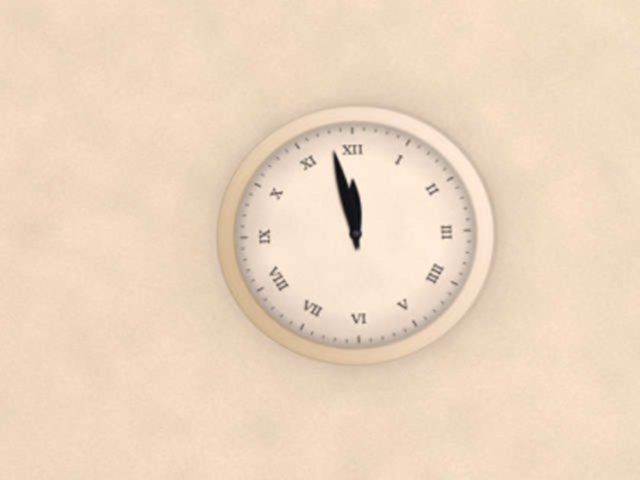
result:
11,58
